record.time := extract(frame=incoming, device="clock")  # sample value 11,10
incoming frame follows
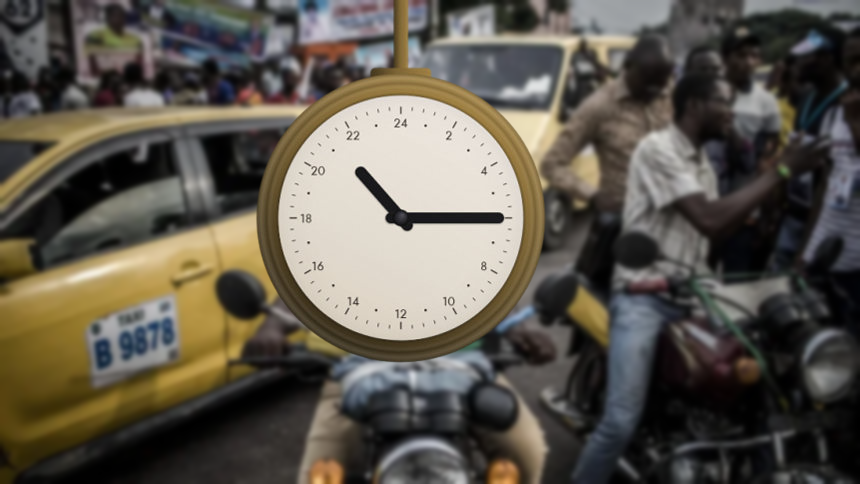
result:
21,15
